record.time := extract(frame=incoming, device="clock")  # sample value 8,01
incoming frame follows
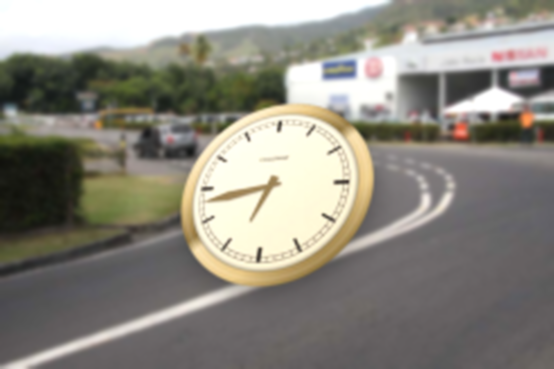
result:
6,43
